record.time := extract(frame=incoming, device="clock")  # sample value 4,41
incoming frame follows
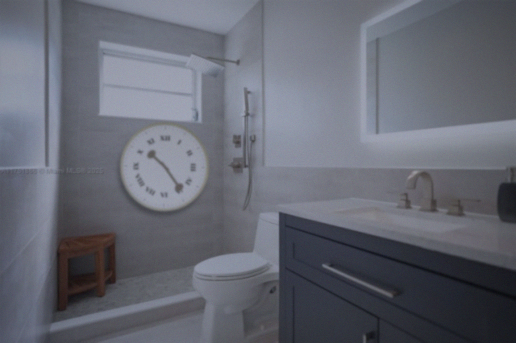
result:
10,24
